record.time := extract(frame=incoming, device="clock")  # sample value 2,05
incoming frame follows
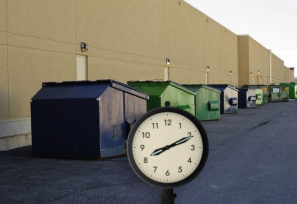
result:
8,11
